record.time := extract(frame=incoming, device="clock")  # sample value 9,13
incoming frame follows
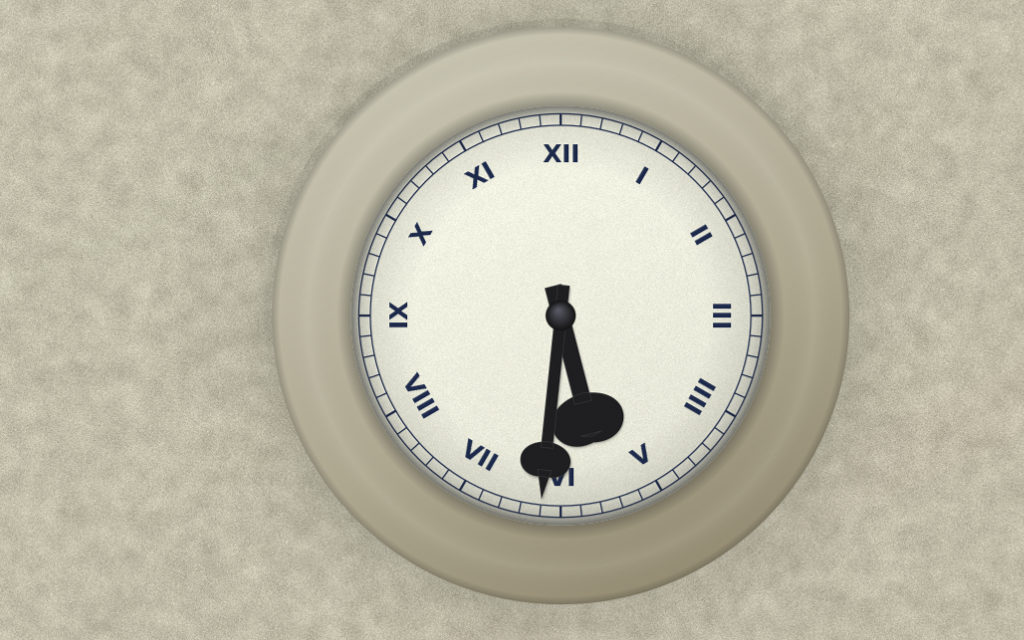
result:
5,31
